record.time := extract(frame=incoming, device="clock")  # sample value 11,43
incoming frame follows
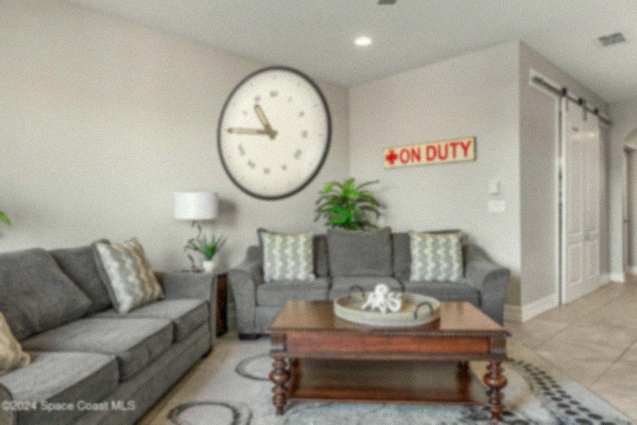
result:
10,45
